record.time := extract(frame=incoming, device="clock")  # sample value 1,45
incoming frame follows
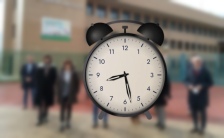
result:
8,28
